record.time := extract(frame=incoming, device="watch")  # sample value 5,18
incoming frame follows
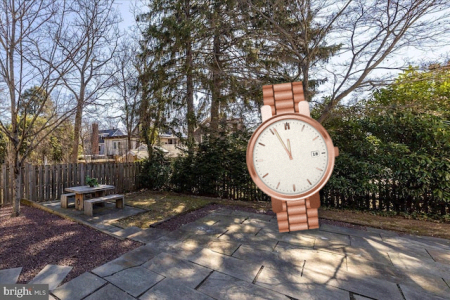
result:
11,56
